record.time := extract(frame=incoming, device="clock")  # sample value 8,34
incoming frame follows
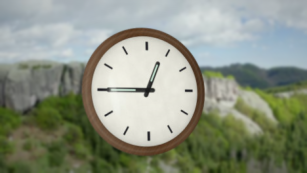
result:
12,45
